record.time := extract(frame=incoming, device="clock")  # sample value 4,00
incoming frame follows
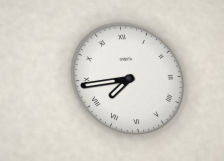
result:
7,44
